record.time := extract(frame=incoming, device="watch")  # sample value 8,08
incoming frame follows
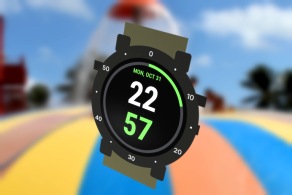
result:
22,57
